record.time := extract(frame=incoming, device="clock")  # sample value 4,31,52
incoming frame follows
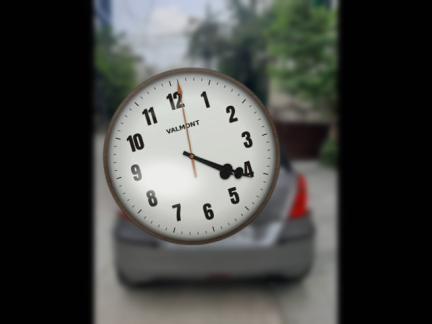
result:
4,21,01
